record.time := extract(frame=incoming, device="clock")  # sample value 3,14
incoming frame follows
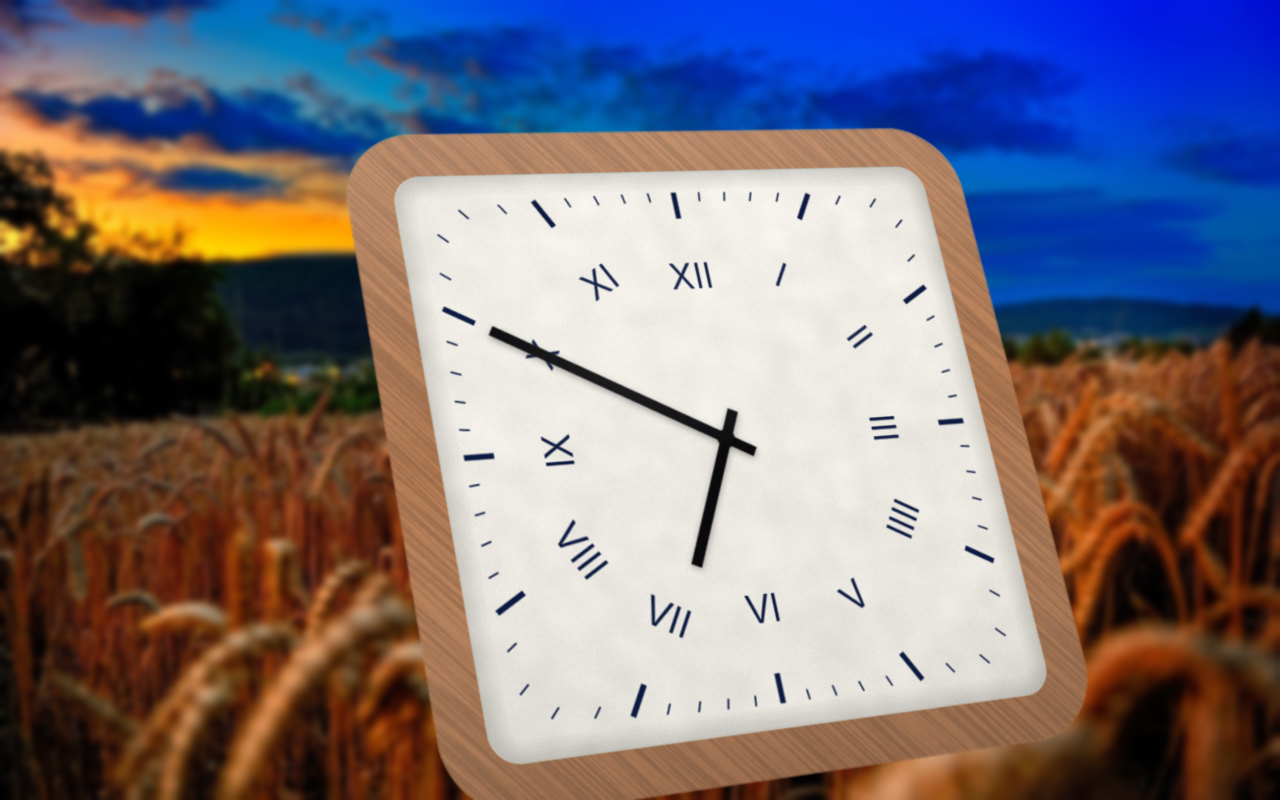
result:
6,50
